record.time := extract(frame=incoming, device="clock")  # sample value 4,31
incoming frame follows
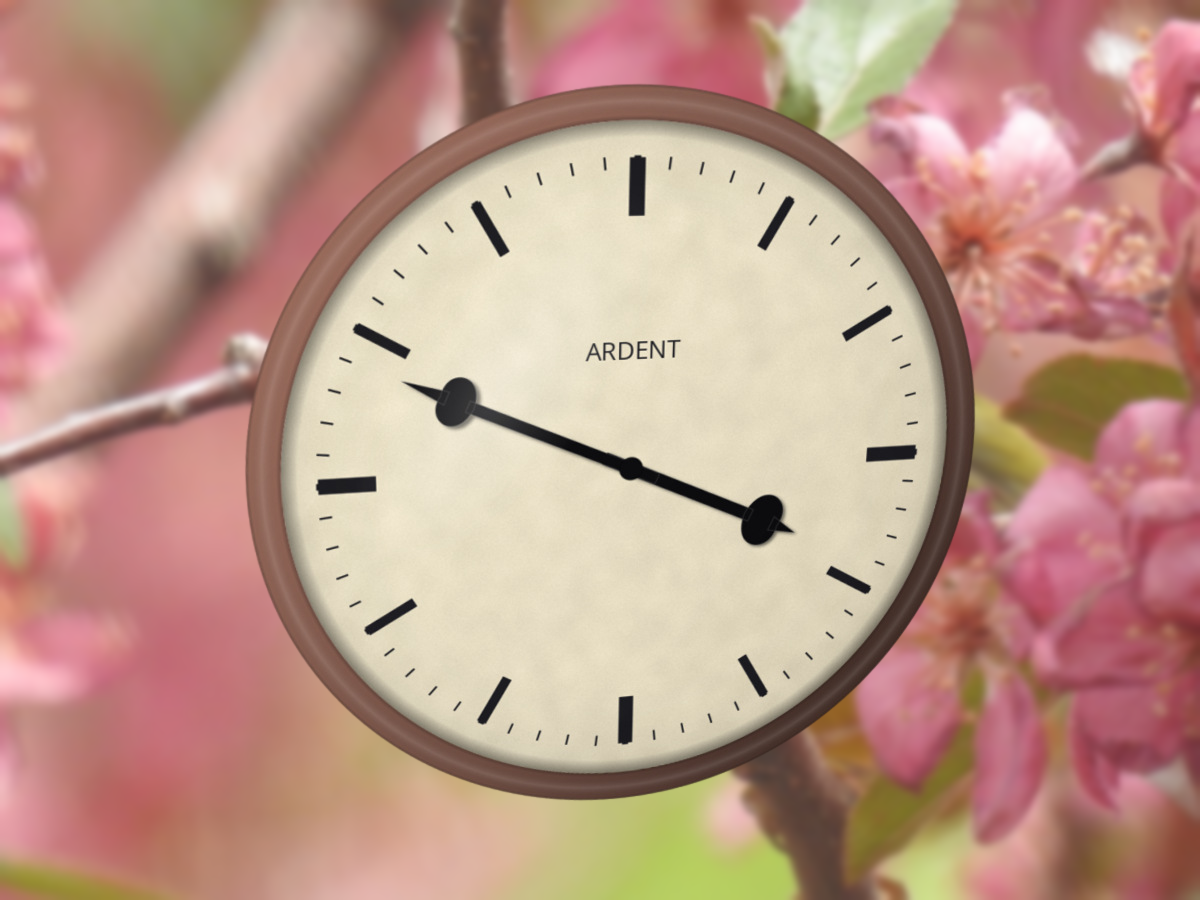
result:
3,49
